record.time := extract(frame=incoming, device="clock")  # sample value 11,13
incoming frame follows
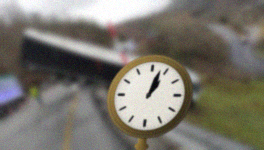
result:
1,03
